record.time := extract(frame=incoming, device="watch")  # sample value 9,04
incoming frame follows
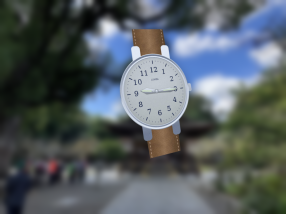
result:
9,15
